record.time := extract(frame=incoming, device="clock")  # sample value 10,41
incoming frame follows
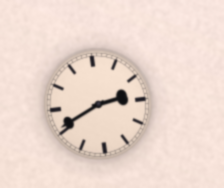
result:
2,41
